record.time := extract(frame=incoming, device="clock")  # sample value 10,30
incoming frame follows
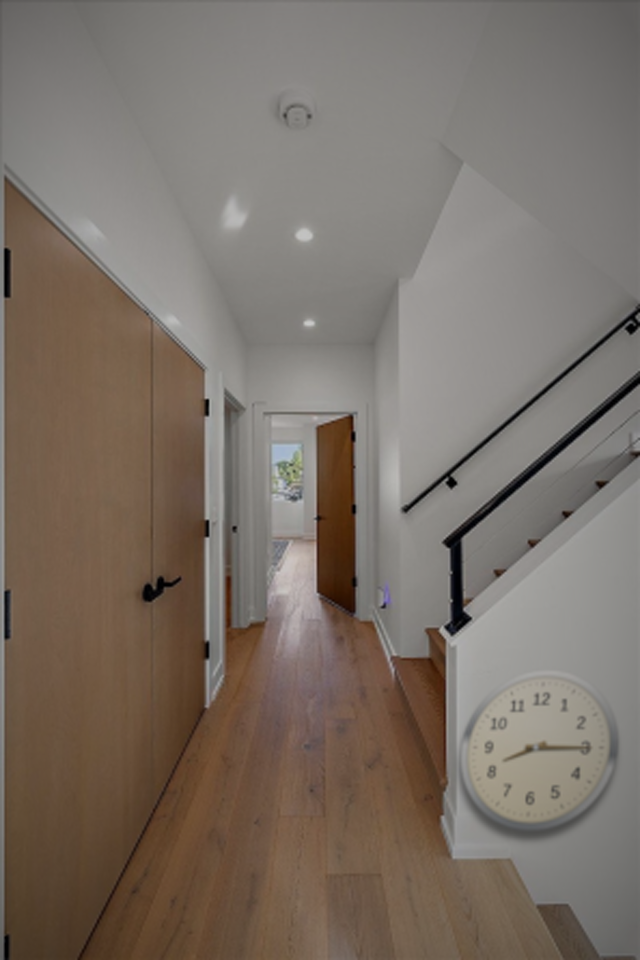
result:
8,15
